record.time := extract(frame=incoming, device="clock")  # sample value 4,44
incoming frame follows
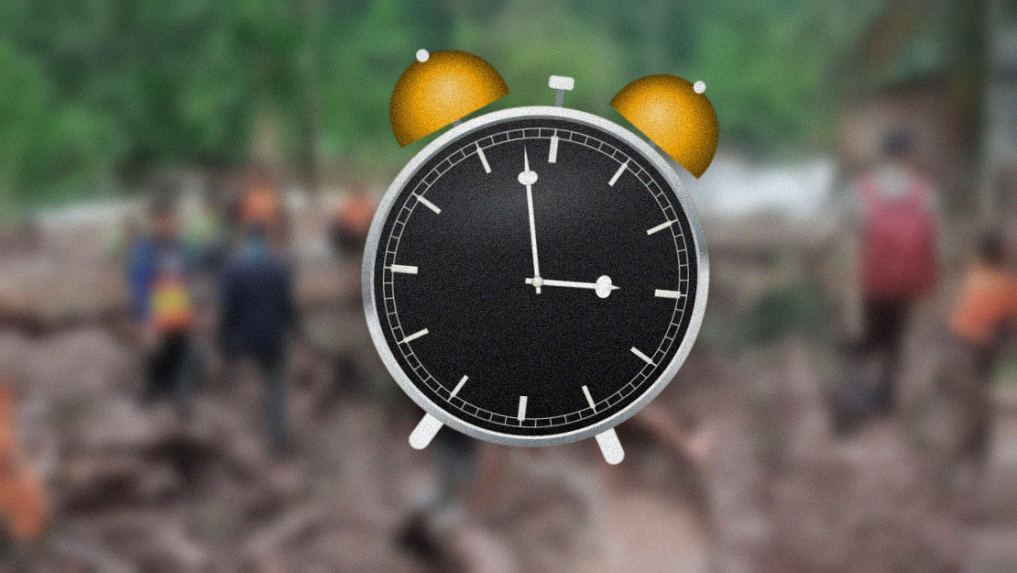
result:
2,58
